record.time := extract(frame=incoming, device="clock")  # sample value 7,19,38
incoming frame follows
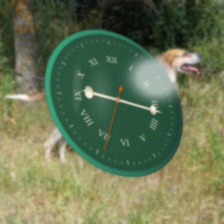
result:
9,16,34
